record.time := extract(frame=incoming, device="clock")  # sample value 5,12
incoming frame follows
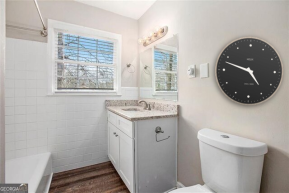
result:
4,48
